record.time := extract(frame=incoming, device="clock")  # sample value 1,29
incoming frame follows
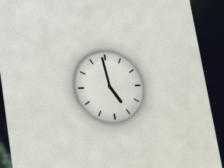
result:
4,59
